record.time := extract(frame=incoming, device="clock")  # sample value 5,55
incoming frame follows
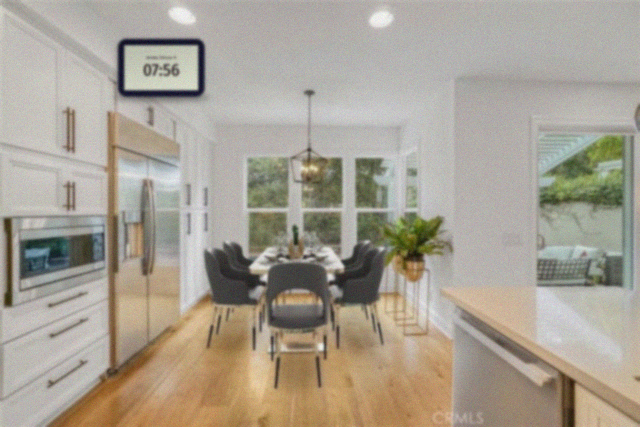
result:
7,56
